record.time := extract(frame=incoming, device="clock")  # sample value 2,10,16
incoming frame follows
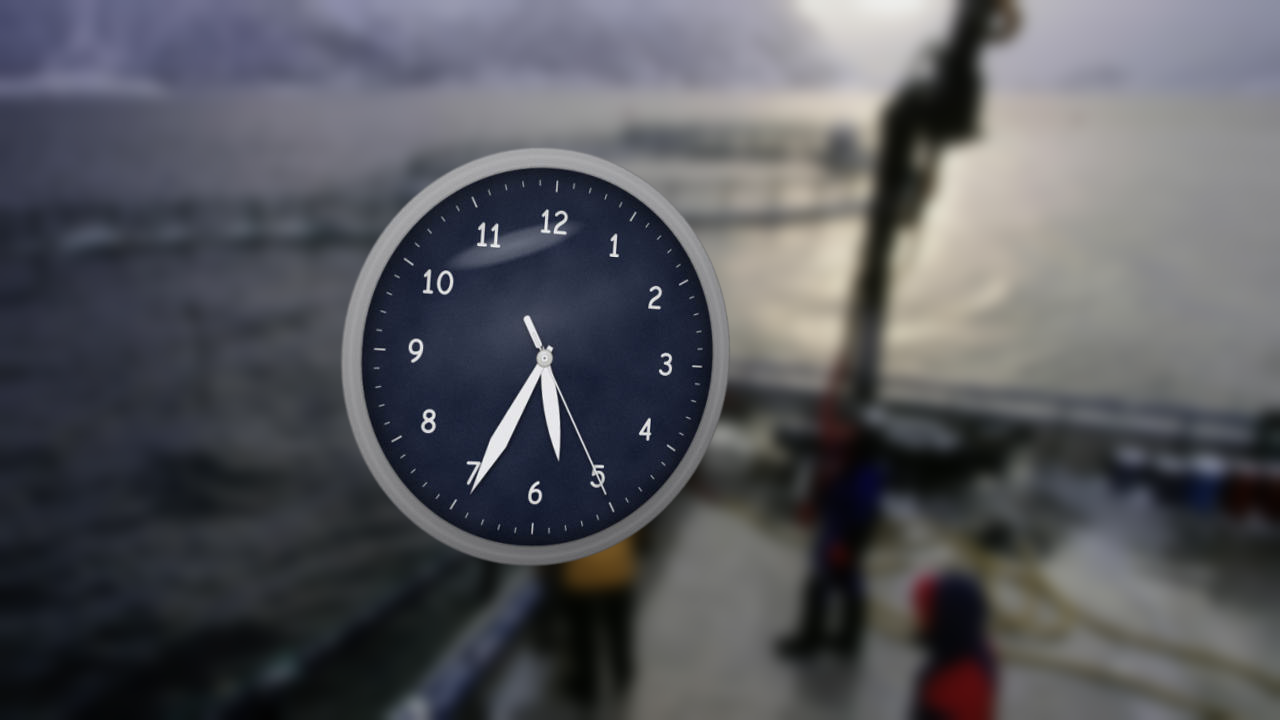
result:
5,34,25
